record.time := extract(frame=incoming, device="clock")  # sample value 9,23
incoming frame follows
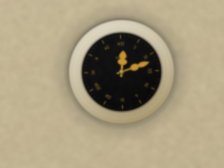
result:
12,12
